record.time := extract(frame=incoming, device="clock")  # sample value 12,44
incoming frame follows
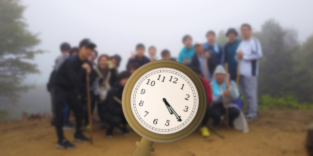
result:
4,20
